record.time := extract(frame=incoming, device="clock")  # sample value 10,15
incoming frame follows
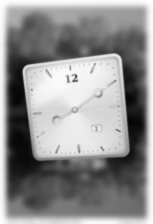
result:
8,10
